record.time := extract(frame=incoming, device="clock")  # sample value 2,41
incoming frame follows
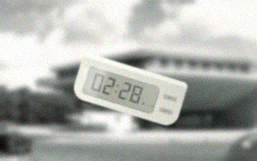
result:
2,28
